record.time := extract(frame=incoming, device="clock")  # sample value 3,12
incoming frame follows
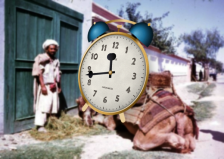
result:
11,43
